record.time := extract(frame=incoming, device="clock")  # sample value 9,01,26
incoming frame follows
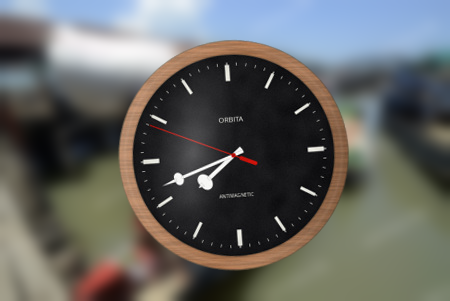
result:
7,41,49
